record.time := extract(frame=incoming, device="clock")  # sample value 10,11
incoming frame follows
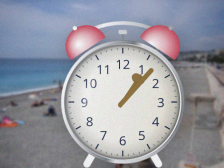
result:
1,07
